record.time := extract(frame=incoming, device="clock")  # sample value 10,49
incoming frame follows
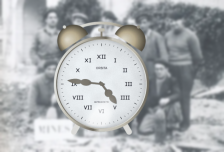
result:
4,46
